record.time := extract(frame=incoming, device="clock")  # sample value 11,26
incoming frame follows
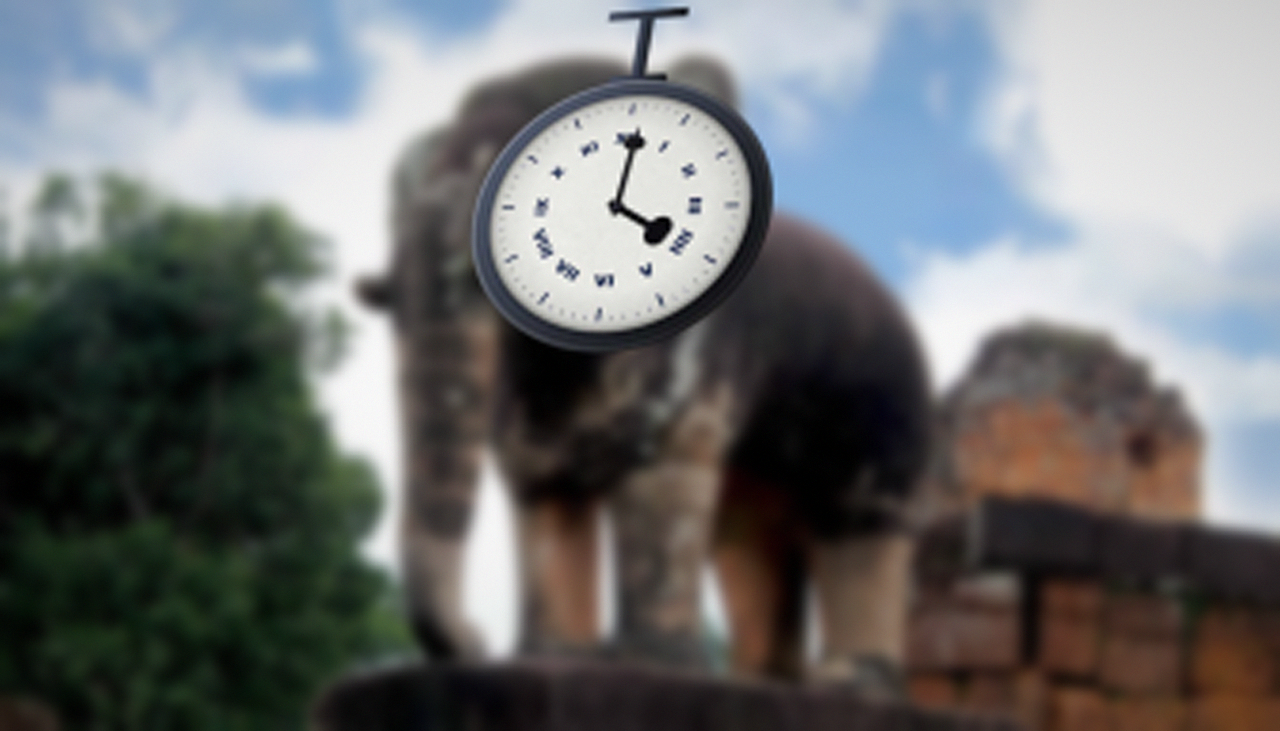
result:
4,01
